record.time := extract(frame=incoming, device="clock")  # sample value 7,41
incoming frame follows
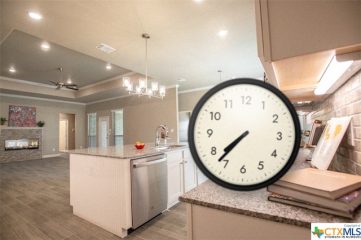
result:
7,37
